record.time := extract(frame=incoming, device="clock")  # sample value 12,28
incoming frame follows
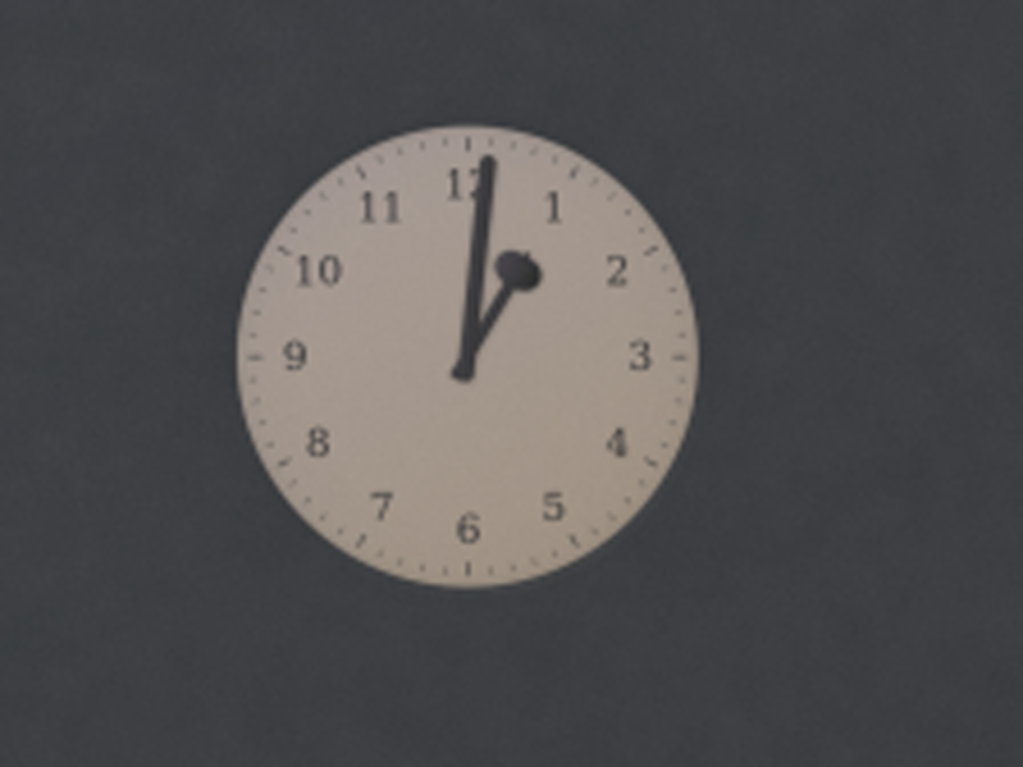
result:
1,01
